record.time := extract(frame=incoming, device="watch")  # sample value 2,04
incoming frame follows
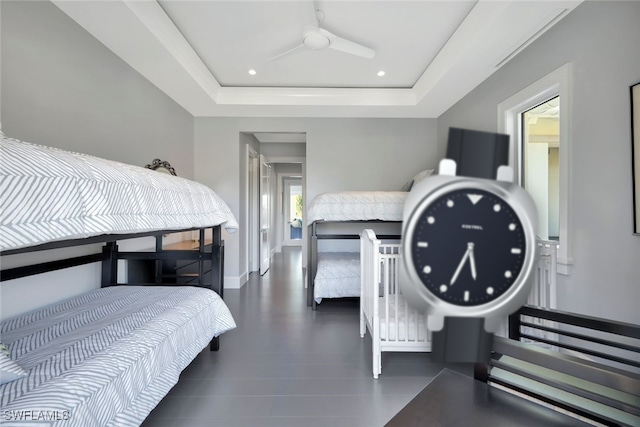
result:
5,34
